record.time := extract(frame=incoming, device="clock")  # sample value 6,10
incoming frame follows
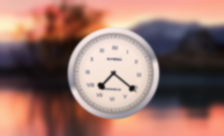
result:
7,21
